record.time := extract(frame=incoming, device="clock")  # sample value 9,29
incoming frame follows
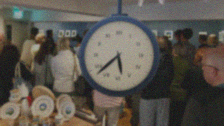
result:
5,38
